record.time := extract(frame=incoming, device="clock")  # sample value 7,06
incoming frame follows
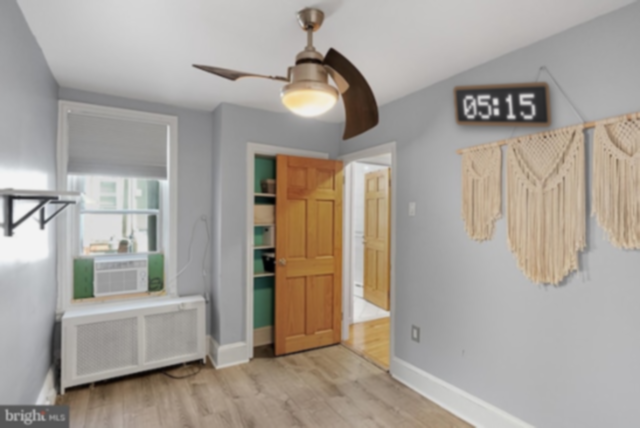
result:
5,15
